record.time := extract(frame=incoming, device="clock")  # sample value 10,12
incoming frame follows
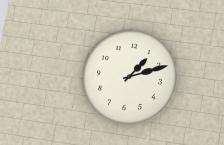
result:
1,11
